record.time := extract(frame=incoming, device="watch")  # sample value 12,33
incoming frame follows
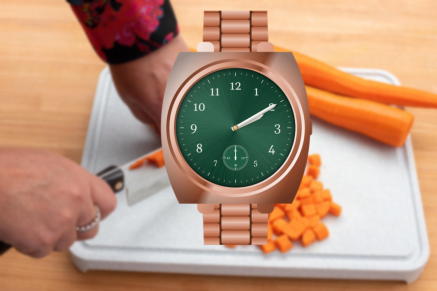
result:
2,10
